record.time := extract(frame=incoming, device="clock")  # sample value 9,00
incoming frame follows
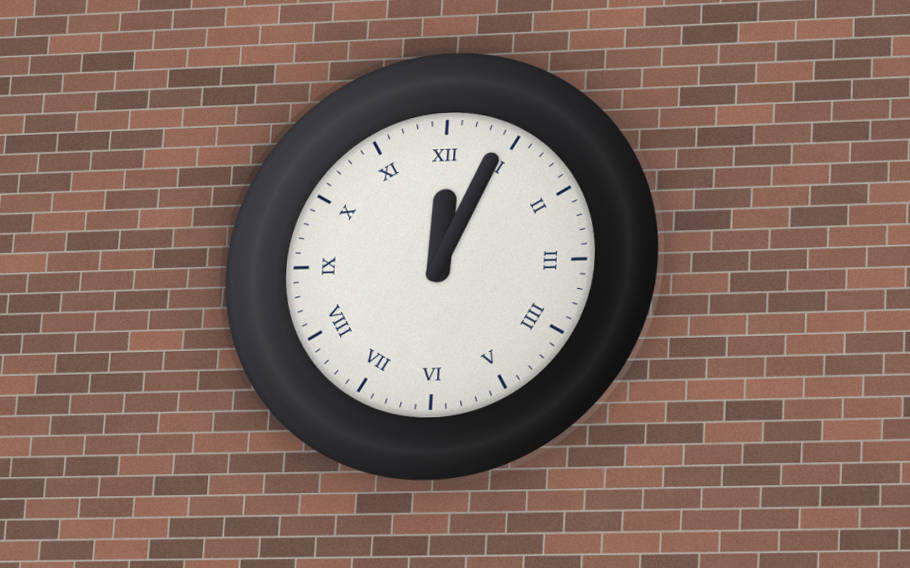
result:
12,04
